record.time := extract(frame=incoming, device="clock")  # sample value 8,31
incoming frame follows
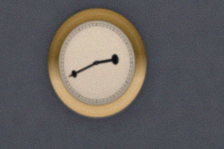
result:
2,41
